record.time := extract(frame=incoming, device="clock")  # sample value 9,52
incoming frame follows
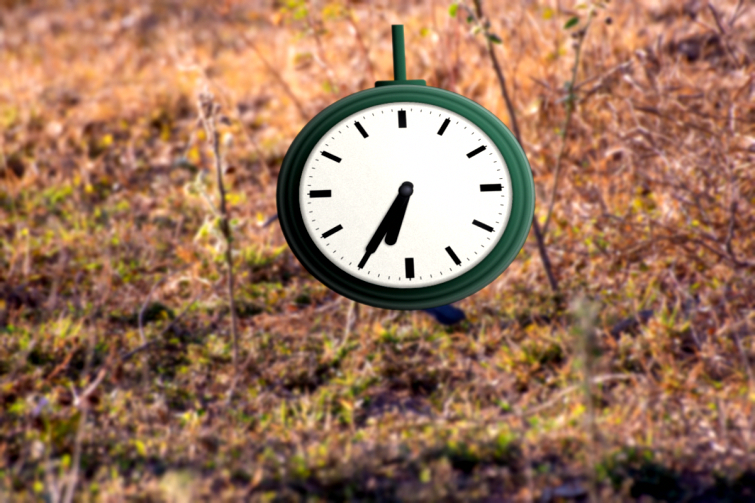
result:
6,35
